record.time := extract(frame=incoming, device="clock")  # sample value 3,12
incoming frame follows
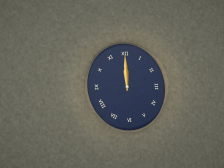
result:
12,00
